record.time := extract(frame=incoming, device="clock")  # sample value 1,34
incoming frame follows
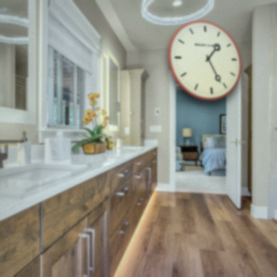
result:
1,26
